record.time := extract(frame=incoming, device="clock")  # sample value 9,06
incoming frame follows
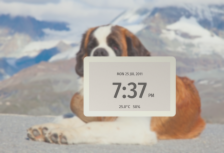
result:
7,37
